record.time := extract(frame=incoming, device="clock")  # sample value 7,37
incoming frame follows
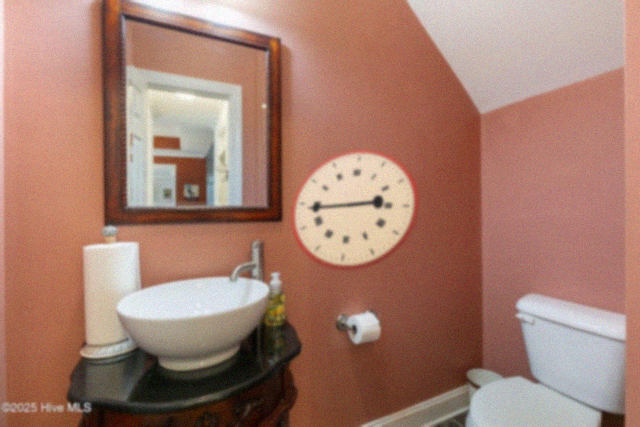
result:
2,44
